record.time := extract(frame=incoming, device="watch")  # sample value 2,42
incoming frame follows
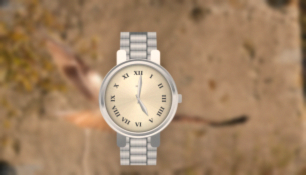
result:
5,01
